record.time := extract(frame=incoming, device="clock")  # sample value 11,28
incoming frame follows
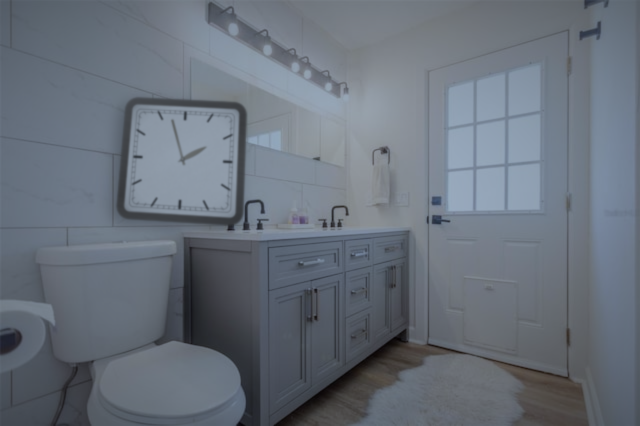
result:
1,57
